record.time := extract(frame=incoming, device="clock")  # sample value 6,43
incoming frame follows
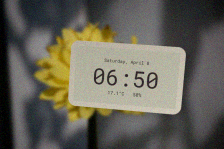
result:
6,50
